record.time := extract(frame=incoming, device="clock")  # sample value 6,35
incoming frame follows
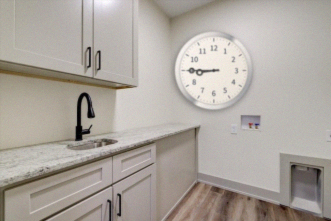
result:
8,45
